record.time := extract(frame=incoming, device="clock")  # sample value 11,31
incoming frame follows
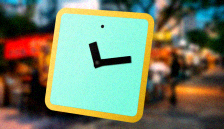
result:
11,13
